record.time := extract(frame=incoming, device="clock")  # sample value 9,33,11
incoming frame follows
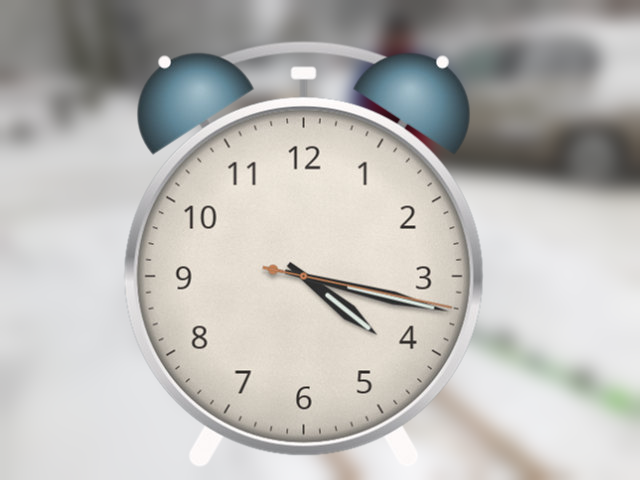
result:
4,17,17
